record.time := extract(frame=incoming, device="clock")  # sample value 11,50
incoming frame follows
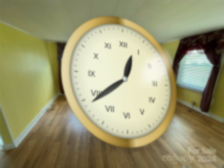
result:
12,39
